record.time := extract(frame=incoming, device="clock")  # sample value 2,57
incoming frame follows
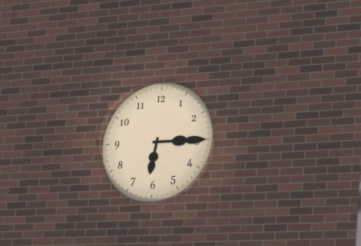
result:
6,15
